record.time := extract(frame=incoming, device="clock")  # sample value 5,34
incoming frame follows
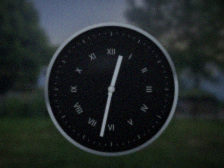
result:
12,32
